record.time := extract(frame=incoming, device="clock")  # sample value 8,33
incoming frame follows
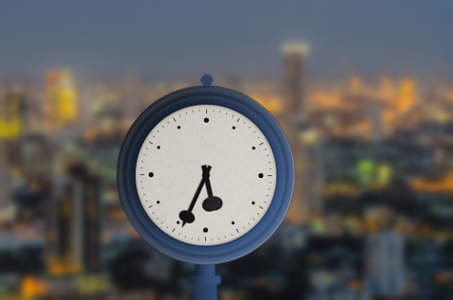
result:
5,34
